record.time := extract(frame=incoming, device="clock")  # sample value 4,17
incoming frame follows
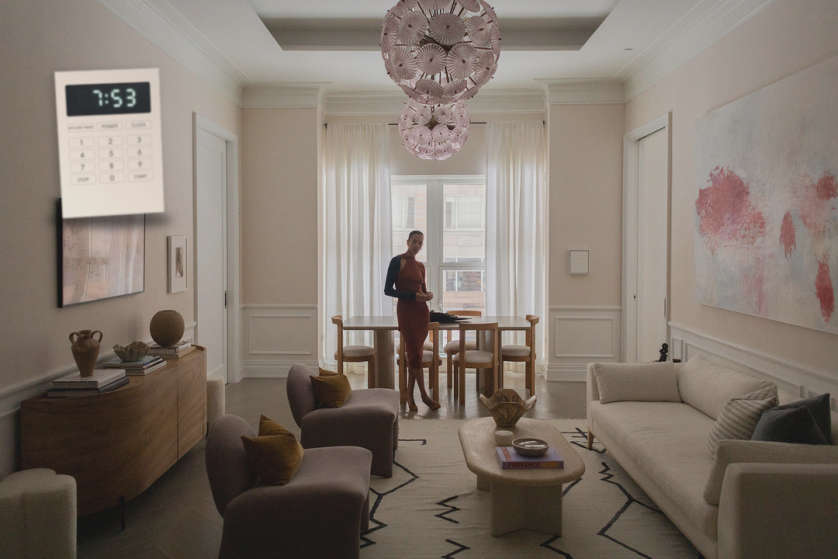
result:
7,53
